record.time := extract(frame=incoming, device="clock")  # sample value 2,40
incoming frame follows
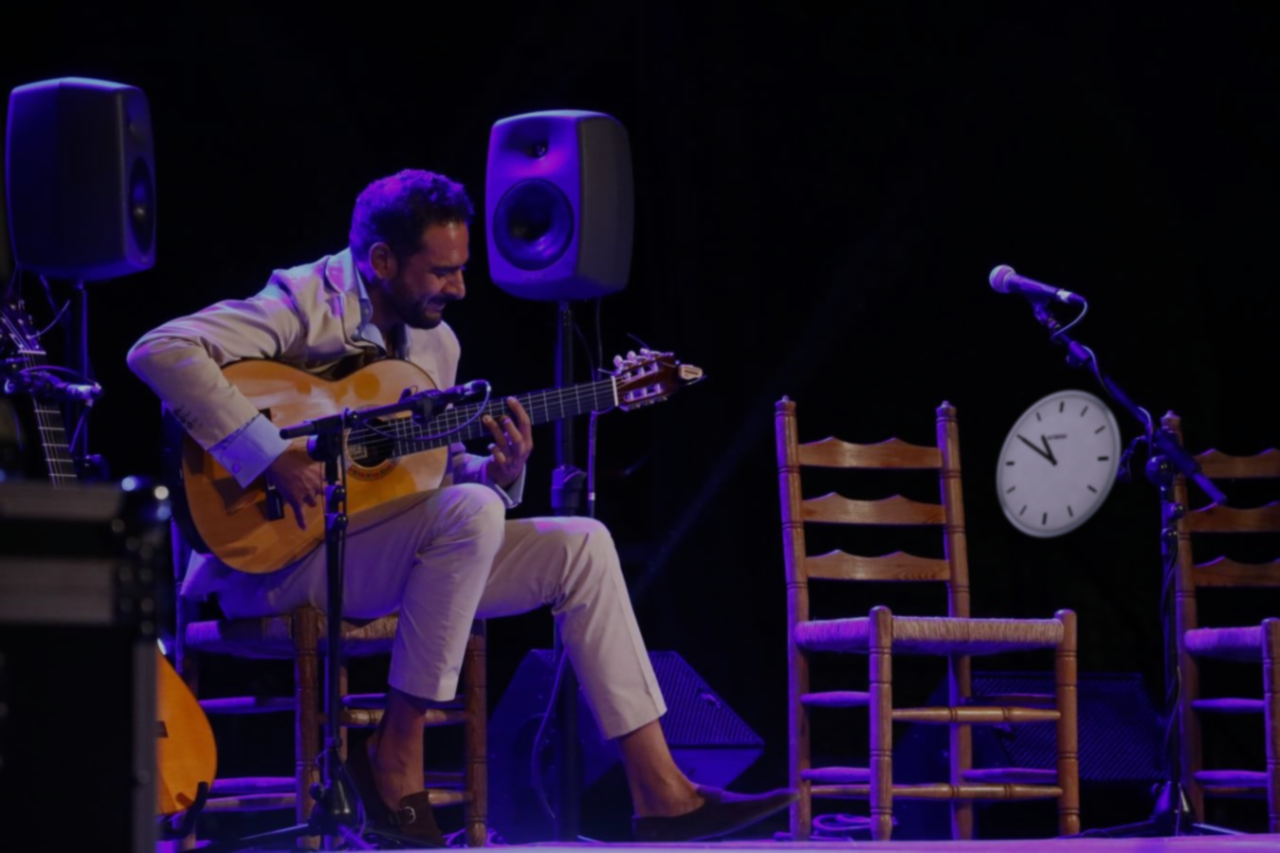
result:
10,50
